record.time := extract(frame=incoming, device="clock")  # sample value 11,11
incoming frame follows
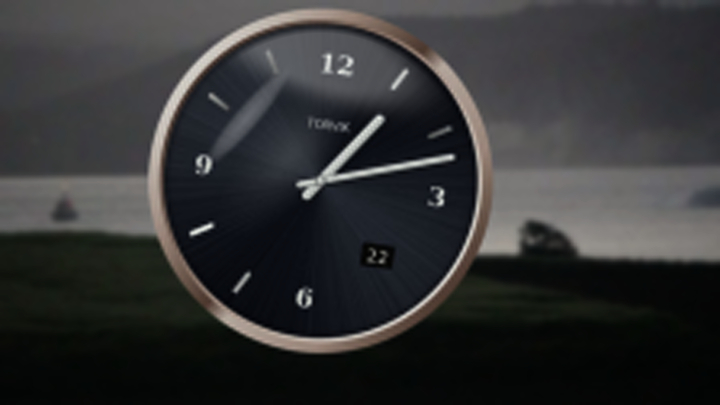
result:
1,12
